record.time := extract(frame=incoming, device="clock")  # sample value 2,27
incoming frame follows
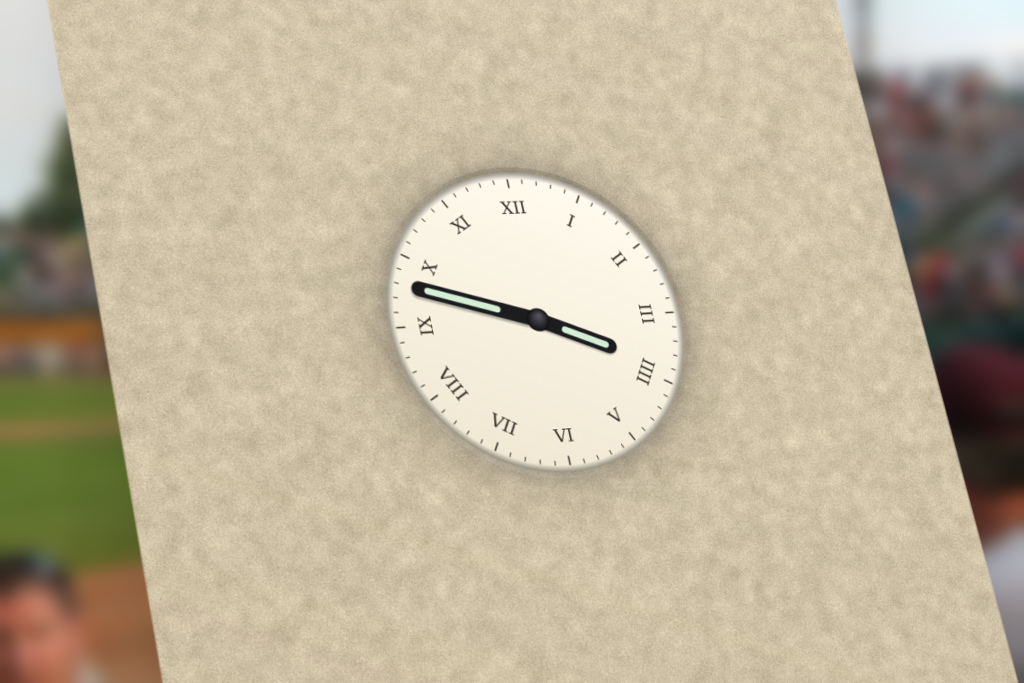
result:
3,48
